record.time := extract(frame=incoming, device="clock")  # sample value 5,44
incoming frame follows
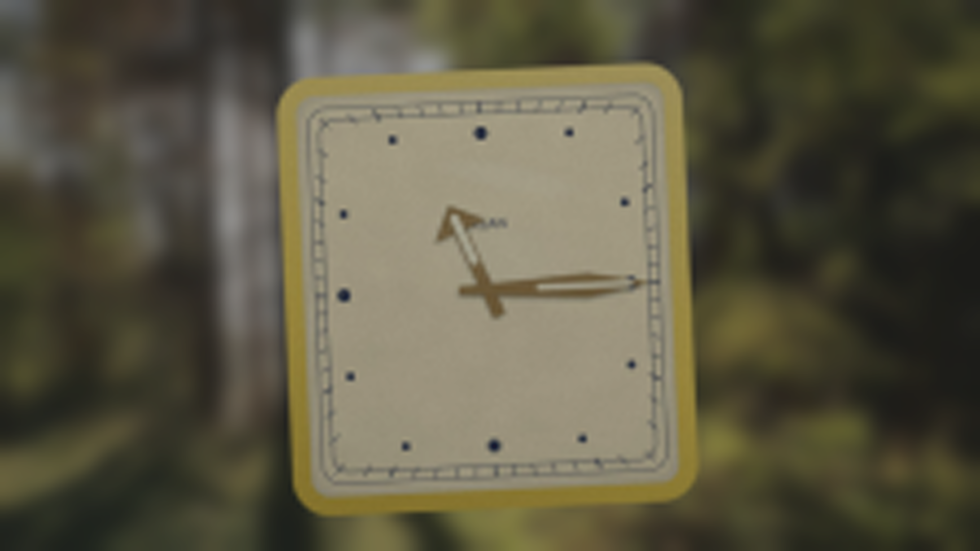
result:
11,15
